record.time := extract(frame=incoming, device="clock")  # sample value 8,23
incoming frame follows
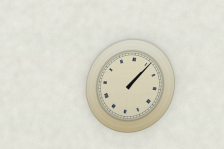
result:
1,06
